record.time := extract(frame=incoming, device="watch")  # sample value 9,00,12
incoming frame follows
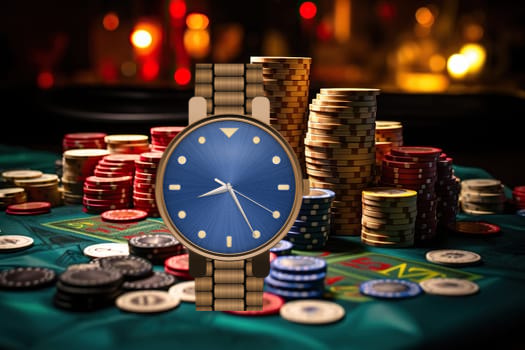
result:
8,25,20
